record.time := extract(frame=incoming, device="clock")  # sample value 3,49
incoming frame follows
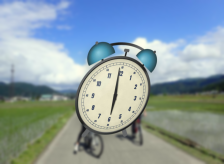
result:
5,59
